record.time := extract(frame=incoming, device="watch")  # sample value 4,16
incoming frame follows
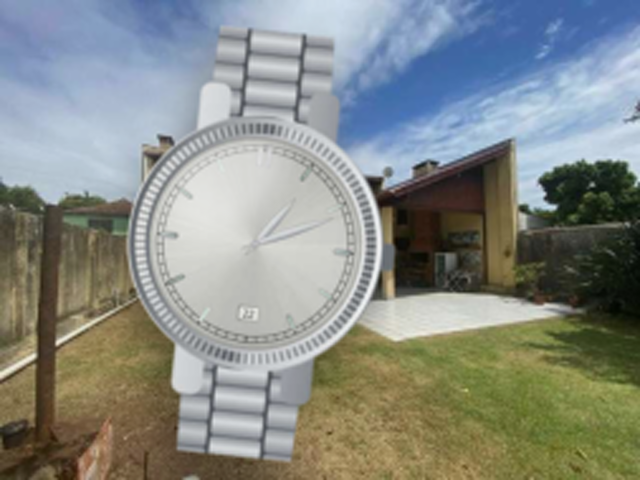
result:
1,11
